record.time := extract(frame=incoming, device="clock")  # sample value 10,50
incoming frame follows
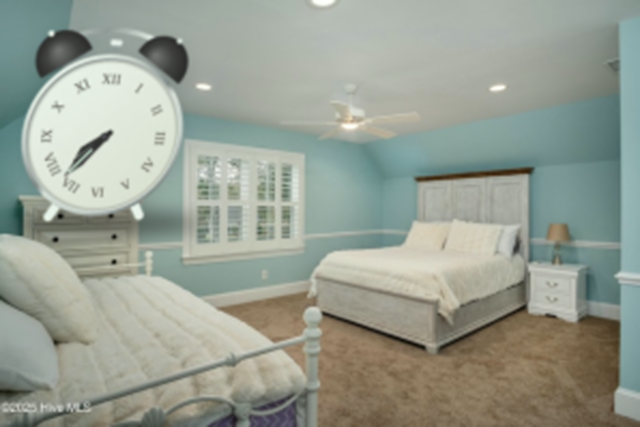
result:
7,37
